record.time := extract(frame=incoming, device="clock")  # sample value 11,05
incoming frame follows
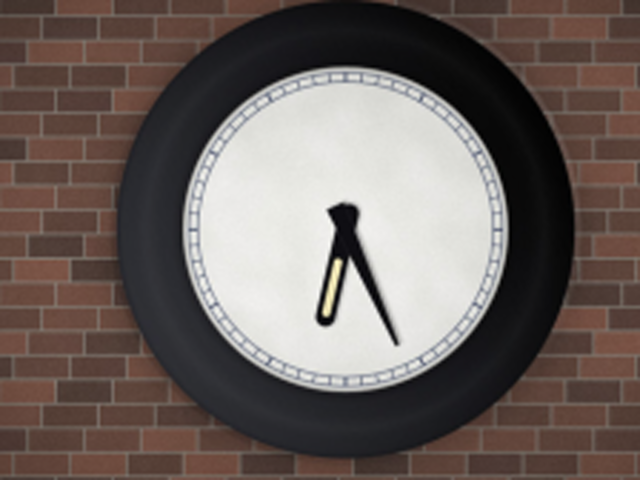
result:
6,26
